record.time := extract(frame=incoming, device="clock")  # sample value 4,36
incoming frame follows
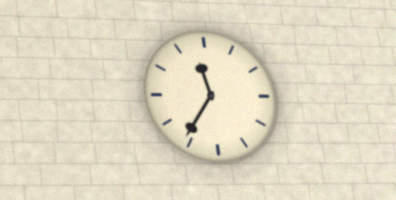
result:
11,36
